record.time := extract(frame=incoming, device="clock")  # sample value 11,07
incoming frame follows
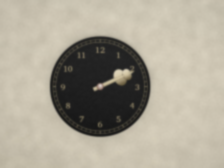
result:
2,11
